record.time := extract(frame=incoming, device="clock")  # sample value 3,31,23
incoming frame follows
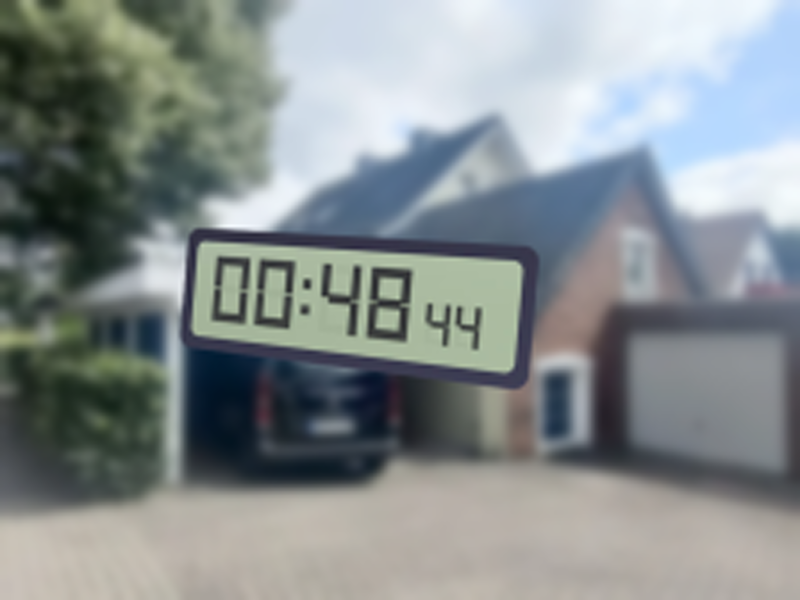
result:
0,48,44
